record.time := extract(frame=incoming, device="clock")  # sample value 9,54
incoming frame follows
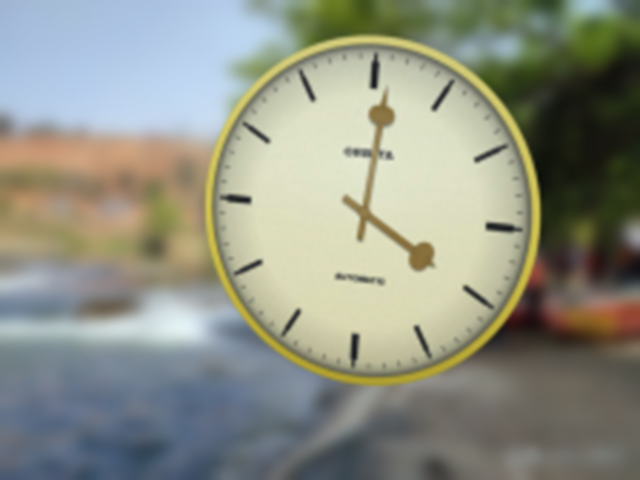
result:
4,01
